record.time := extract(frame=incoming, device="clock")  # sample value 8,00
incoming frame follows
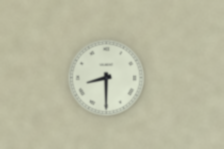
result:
8,30
